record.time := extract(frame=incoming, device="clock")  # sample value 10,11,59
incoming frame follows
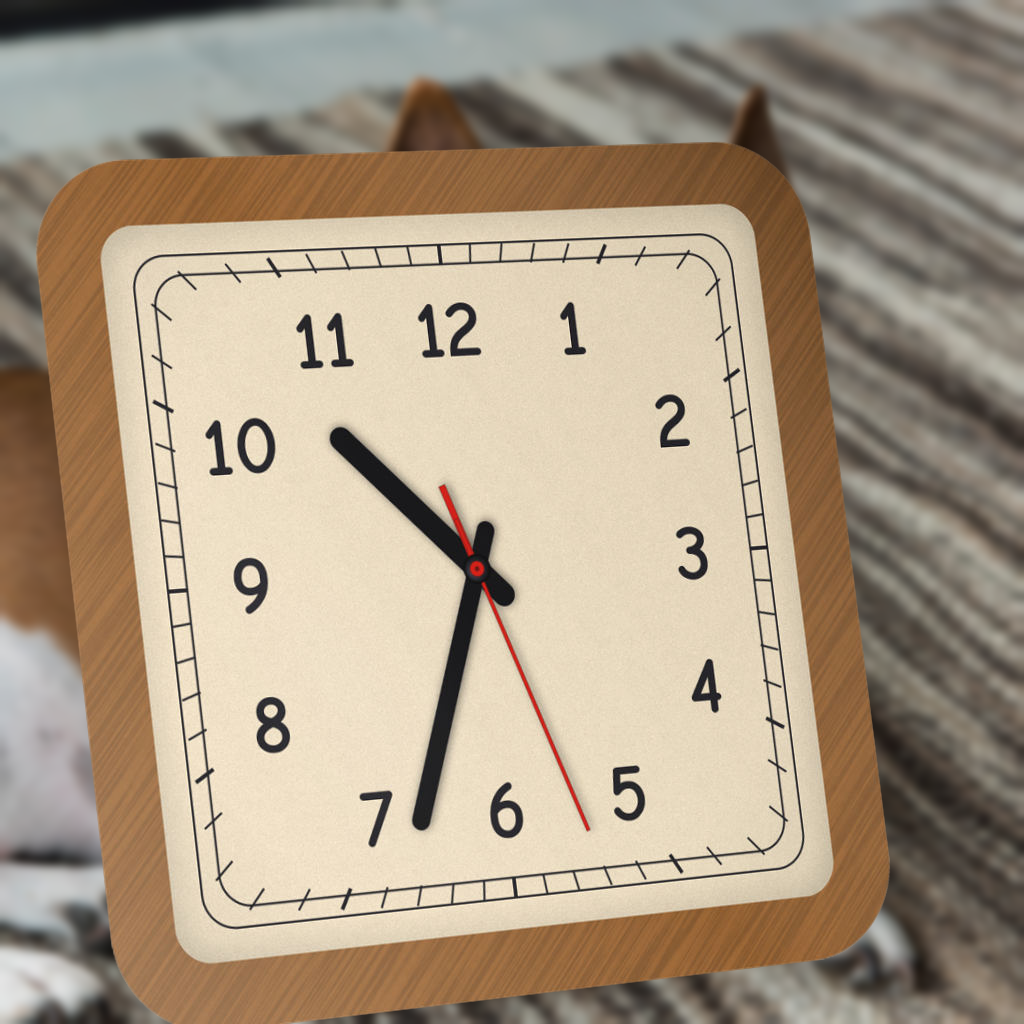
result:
10,33,27
